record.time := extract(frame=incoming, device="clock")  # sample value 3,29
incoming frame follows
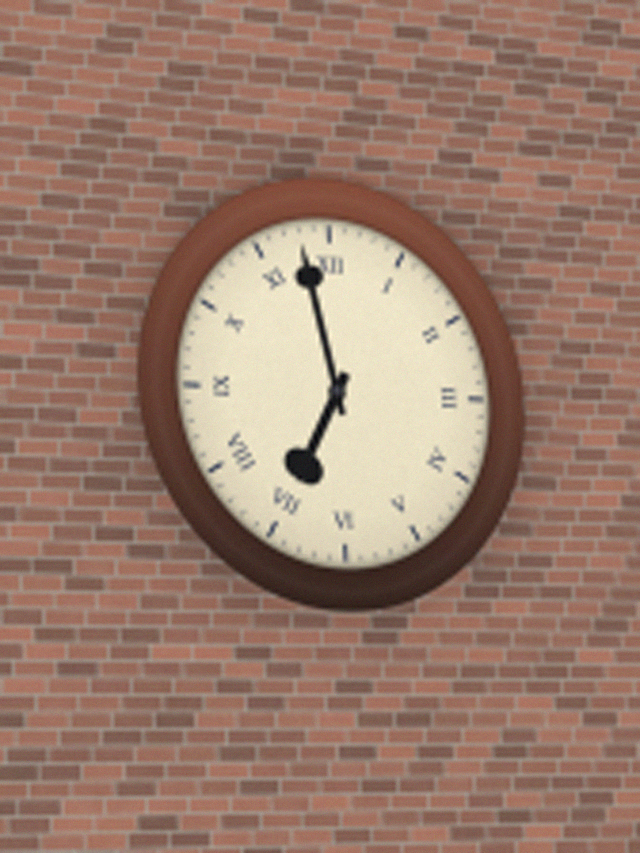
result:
6,58
